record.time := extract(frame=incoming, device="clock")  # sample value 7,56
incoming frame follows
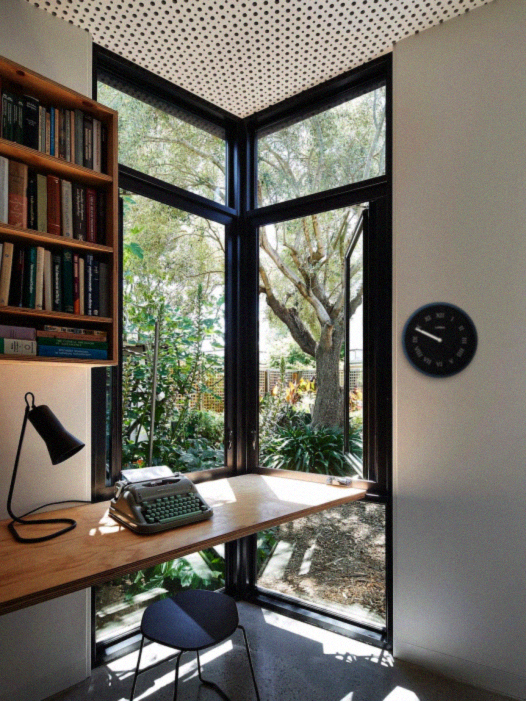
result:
9,49
